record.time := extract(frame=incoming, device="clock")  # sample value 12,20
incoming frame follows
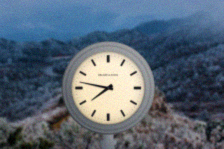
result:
7,47
